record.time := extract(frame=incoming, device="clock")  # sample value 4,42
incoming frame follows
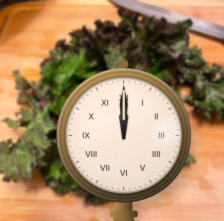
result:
12,00
